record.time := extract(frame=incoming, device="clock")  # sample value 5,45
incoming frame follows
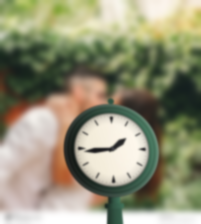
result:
1,44
